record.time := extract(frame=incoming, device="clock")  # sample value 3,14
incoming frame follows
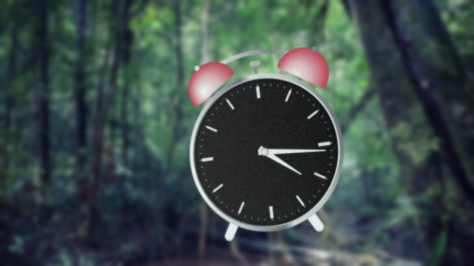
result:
4,16
